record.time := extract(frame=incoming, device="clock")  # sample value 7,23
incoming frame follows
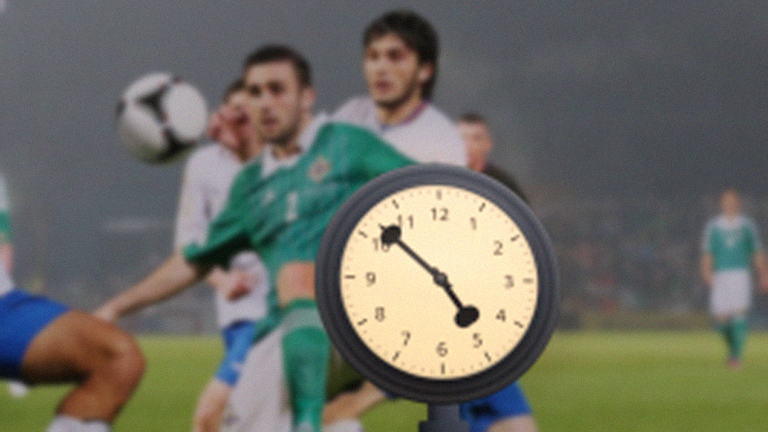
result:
4,52
